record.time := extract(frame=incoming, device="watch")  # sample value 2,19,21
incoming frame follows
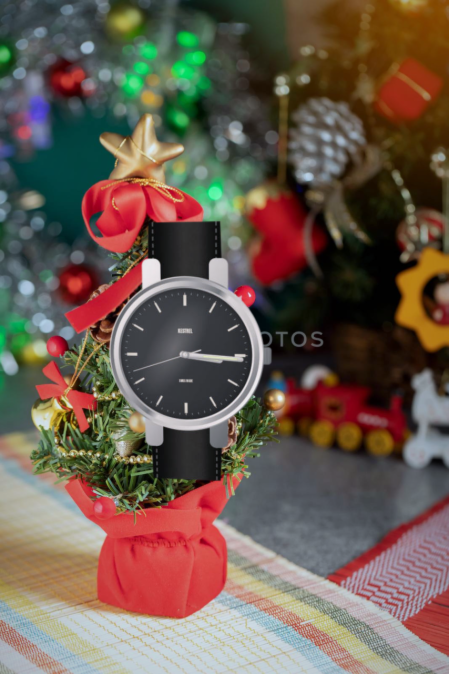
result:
3,15,42
